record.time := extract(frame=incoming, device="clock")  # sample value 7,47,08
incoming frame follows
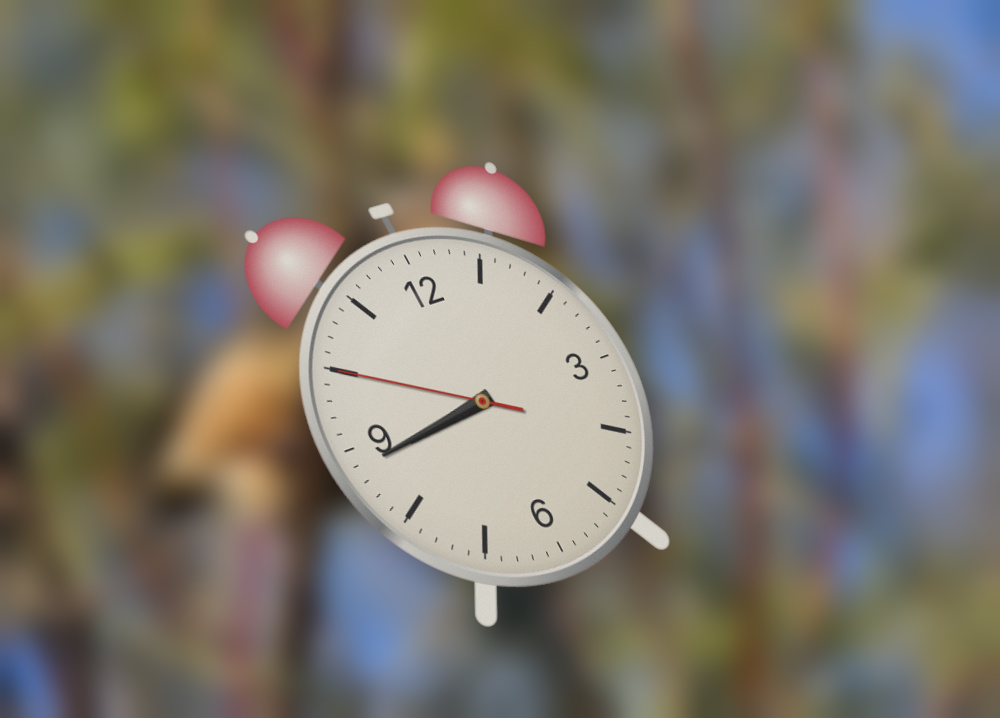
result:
8,43,50
